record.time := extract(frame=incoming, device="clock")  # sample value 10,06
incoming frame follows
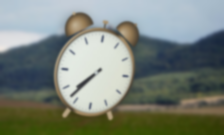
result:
7,37
